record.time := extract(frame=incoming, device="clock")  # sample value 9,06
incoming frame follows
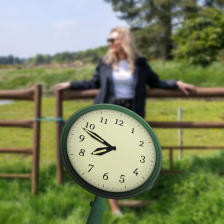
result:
7,48
